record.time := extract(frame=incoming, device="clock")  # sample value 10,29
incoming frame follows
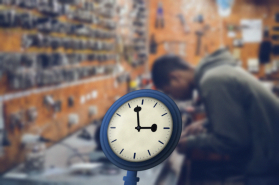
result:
2,58
